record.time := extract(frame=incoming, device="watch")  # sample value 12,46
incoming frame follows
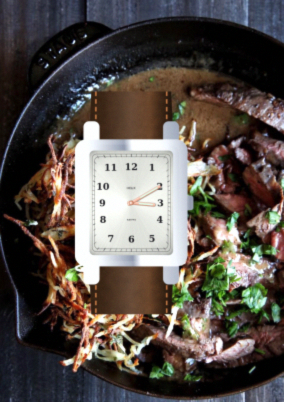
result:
3,10
